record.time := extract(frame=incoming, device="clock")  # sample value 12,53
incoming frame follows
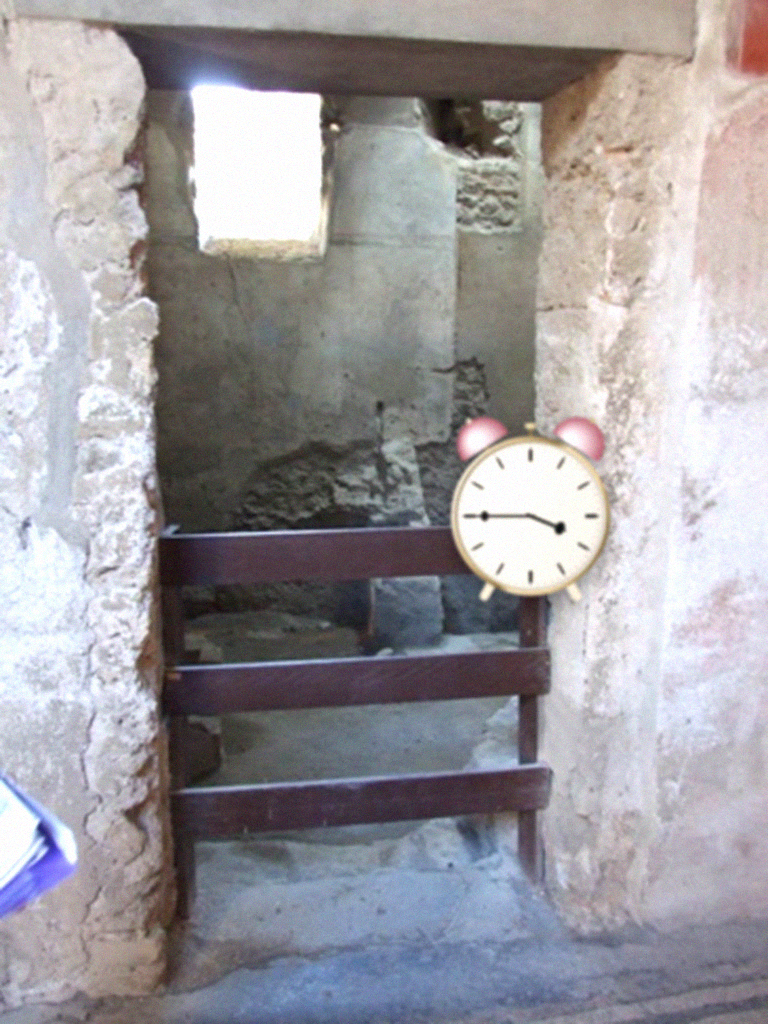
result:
3,45
